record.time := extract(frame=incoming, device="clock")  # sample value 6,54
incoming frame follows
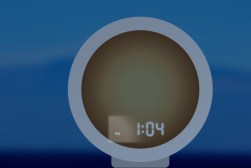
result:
1,04
